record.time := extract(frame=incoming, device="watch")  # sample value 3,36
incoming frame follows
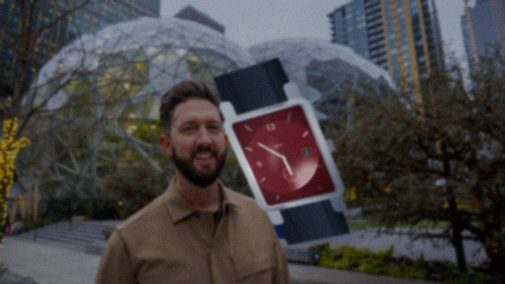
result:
5,53
